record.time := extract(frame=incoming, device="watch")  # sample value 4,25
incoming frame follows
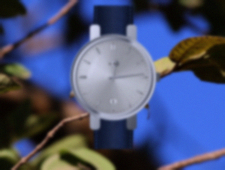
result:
12,14
